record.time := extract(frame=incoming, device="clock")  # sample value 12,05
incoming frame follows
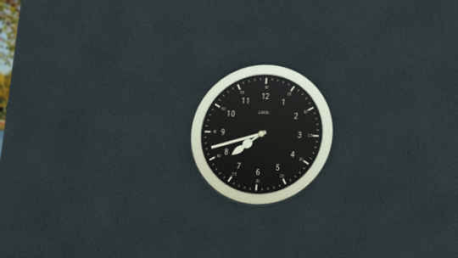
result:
7,42
